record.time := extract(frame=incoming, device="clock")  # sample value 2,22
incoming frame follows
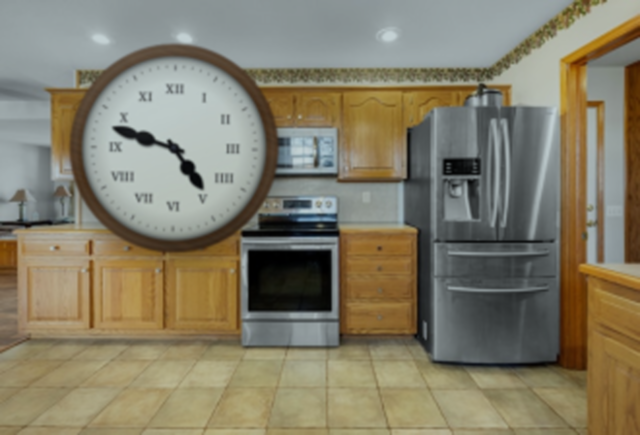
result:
4,48
